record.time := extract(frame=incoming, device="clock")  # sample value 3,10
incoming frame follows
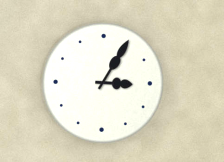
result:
3,05
